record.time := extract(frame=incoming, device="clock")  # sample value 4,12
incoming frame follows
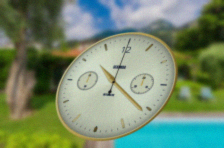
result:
10,21
